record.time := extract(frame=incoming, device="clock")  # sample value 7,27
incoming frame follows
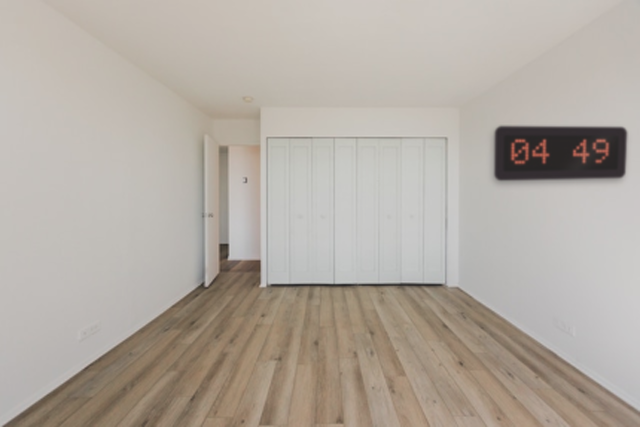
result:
4,49
